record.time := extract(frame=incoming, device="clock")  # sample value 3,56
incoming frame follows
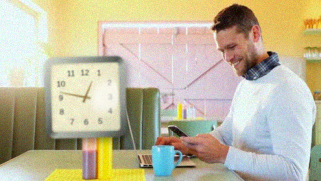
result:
12,47
